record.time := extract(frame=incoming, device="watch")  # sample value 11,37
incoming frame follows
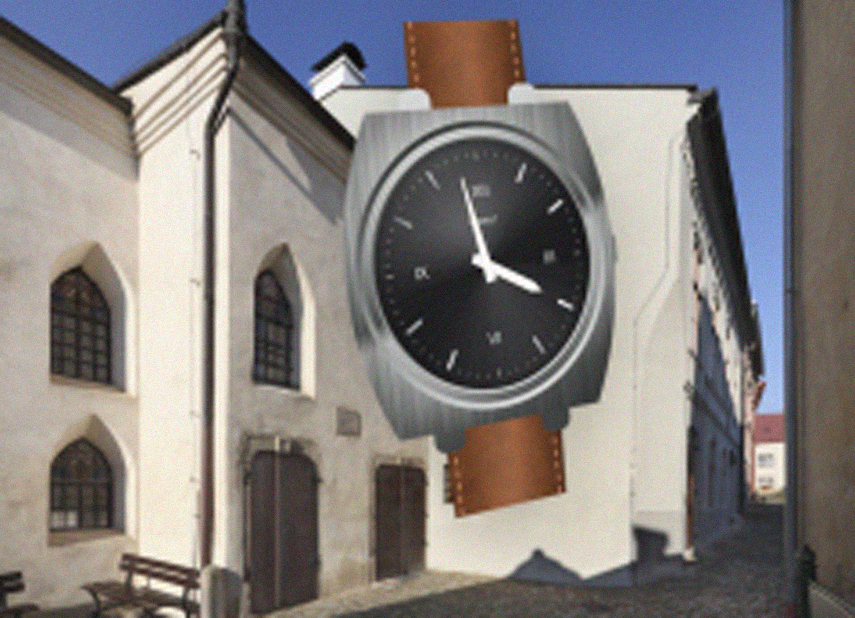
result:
3,58
